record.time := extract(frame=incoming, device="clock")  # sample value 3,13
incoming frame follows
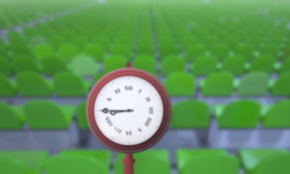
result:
8,45
